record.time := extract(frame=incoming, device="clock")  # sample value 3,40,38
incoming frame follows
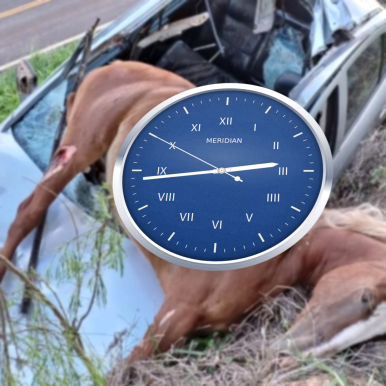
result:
2,43,50
